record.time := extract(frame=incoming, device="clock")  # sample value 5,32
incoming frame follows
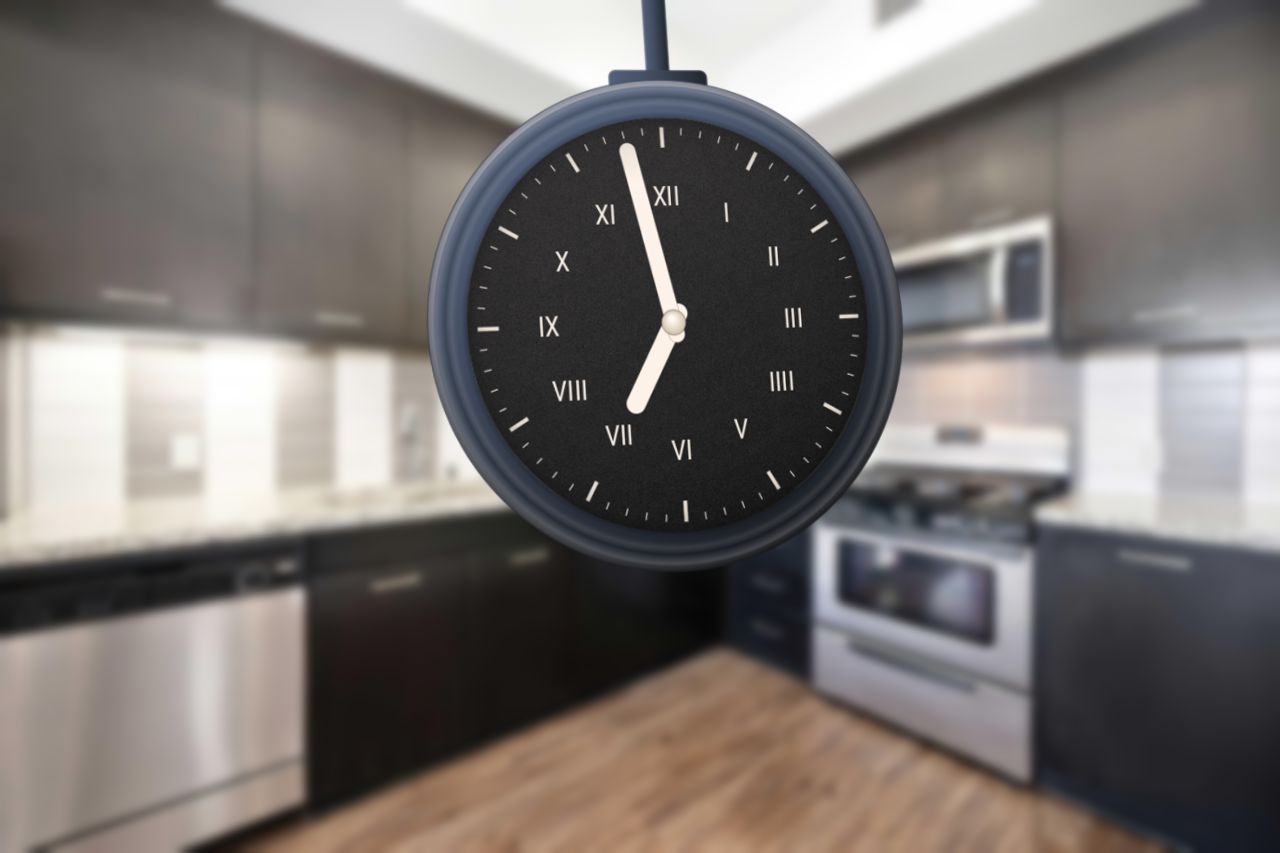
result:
6,58
